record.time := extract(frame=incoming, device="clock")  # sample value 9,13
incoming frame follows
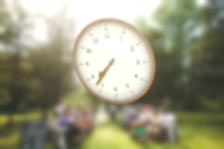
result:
7,37
